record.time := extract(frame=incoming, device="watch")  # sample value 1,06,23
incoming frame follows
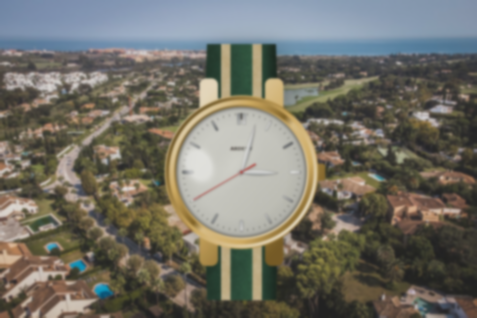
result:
3,02,40
